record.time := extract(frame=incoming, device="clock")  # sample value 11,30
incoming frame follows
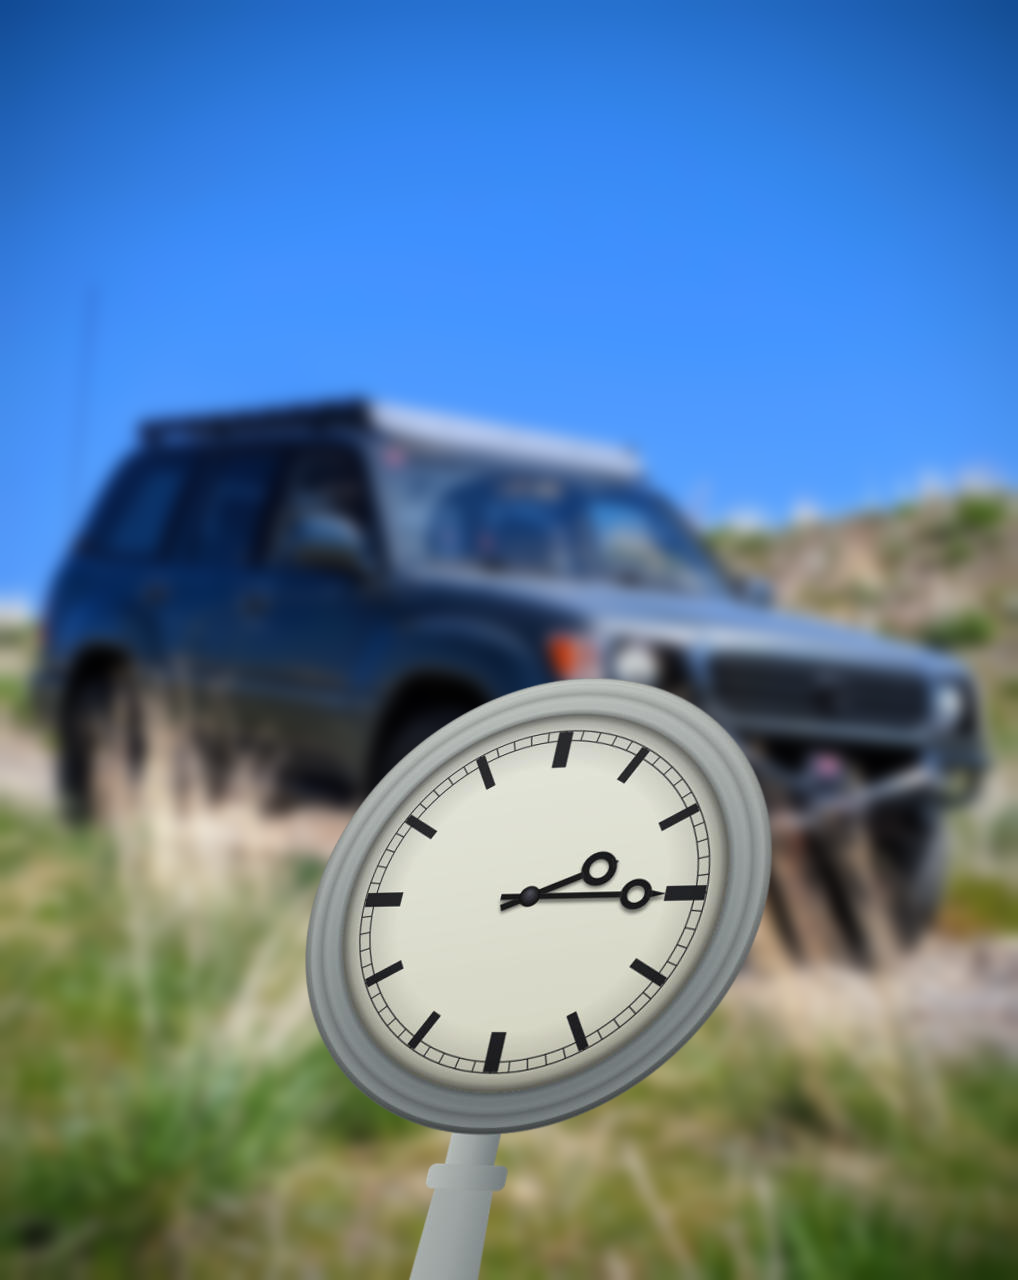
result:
2,15
